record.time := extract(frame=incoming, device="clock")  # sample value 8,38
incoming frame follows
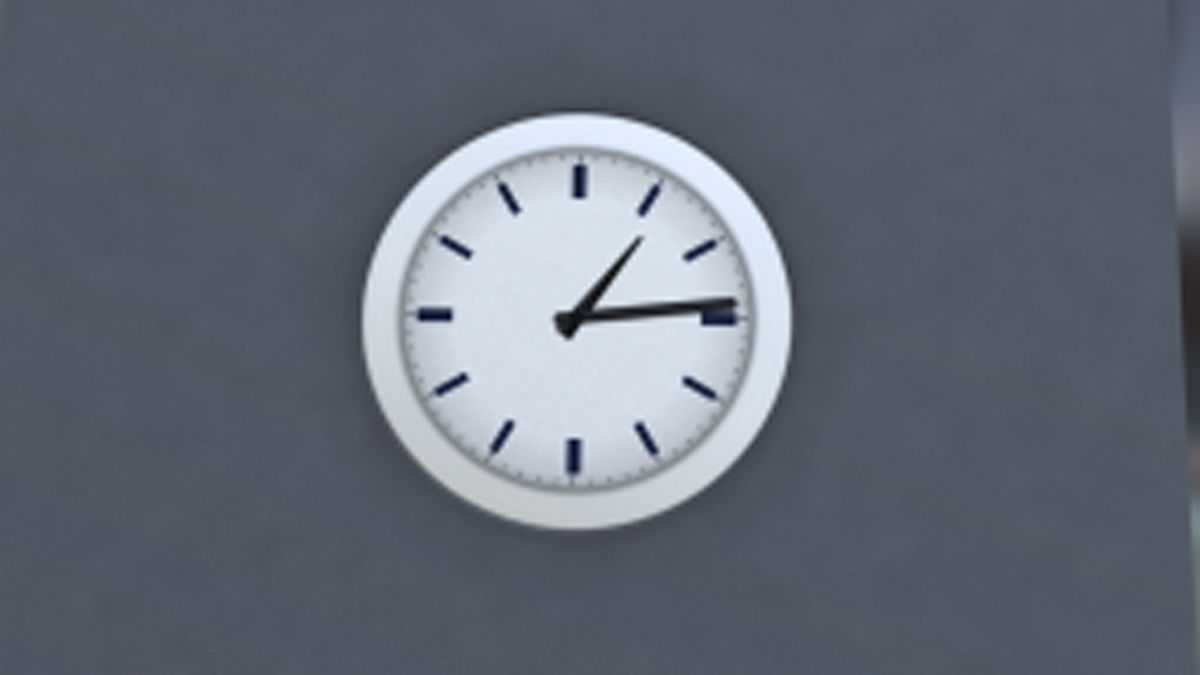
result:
1,14
